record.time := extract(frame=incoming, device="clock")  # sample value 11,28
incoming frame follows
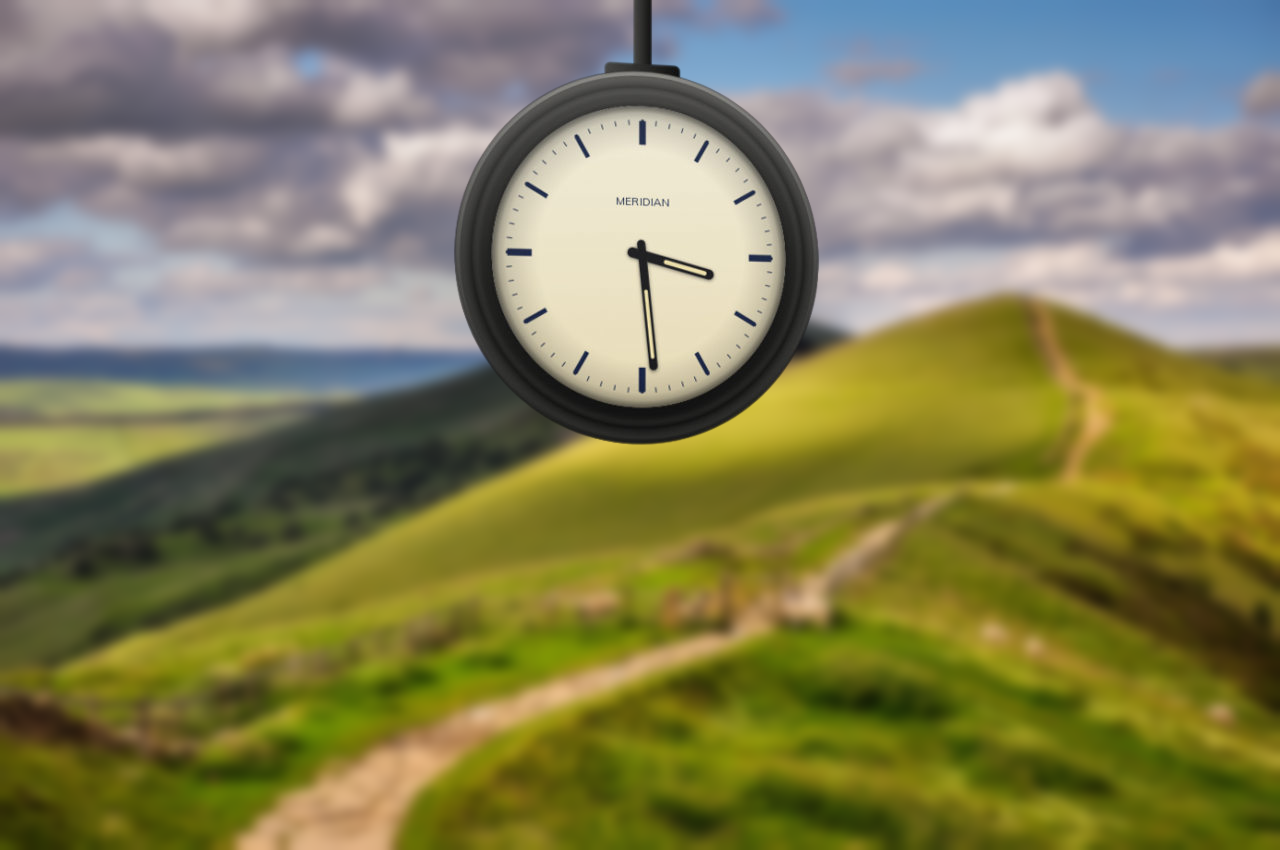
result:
3,29
